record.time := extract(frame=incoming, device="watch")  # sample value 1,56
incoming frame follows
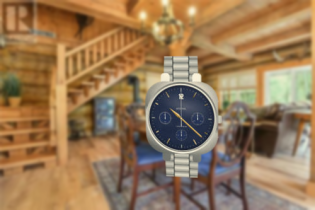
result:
10,22
